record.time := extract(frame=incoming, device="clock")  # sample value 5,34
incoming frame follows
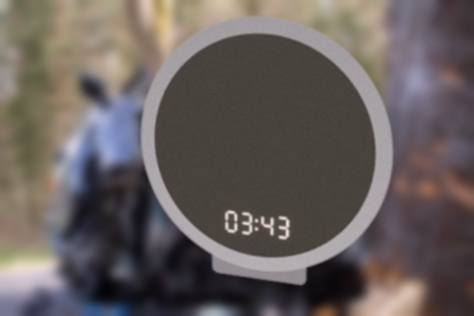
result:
3,43
